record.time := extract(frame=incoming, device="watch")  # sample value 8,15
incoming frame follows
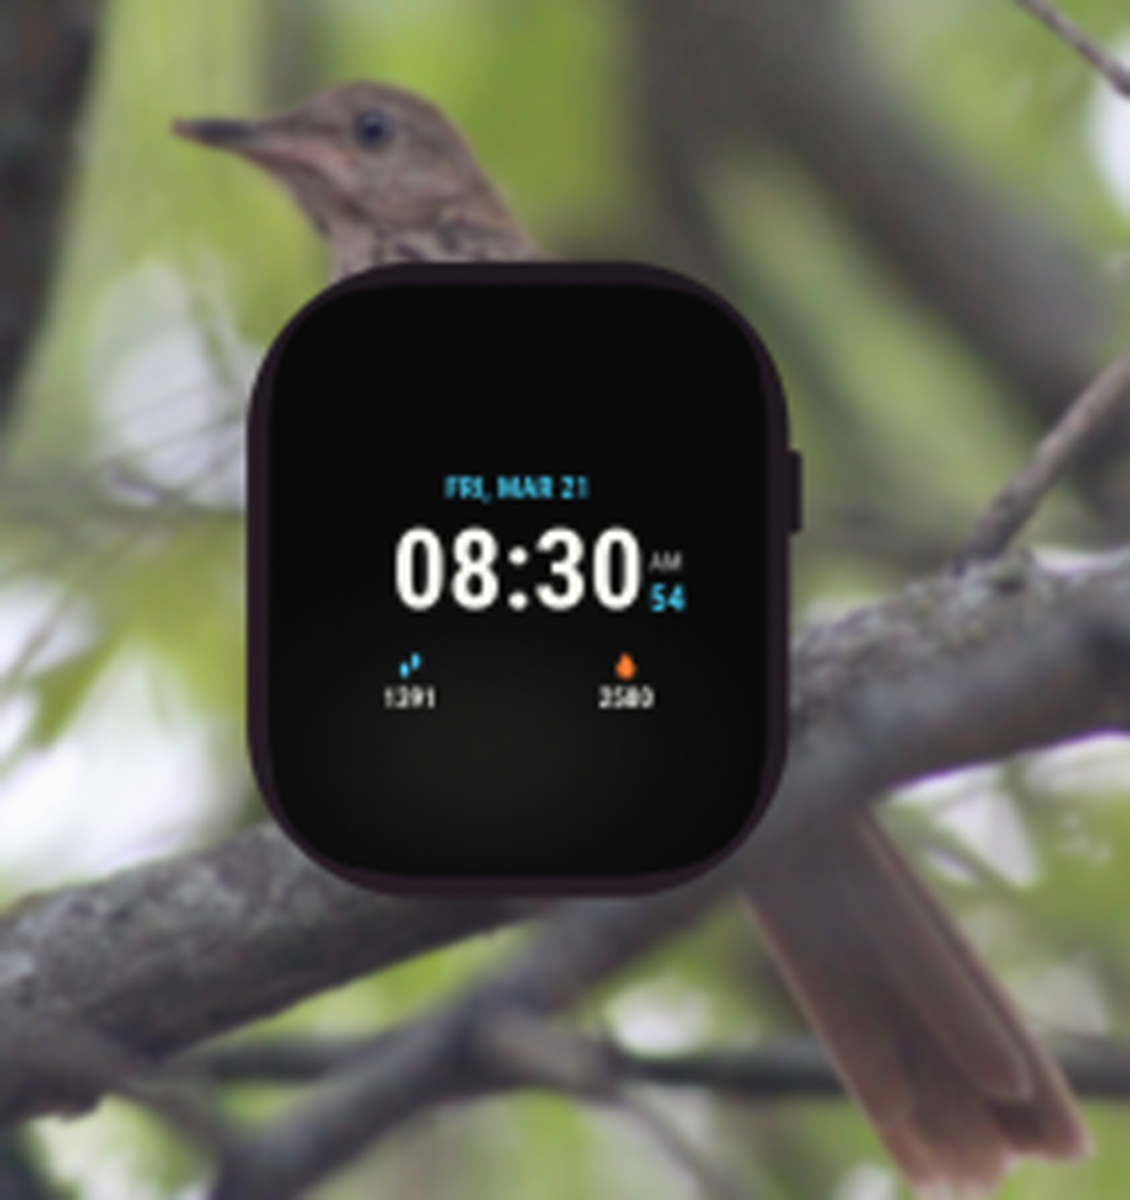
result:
8,30
